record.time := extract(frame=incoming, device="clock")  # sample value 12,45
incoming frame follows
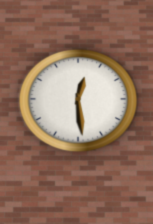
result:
12,29
